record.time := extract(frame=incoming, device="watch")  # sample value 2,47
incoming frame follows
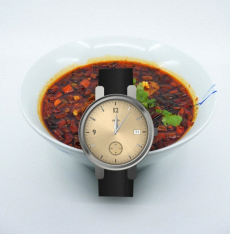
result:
12,06
